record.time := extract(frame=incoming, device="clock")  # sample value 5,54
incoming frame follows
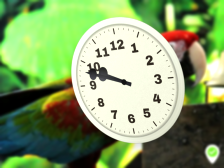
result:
9,48
